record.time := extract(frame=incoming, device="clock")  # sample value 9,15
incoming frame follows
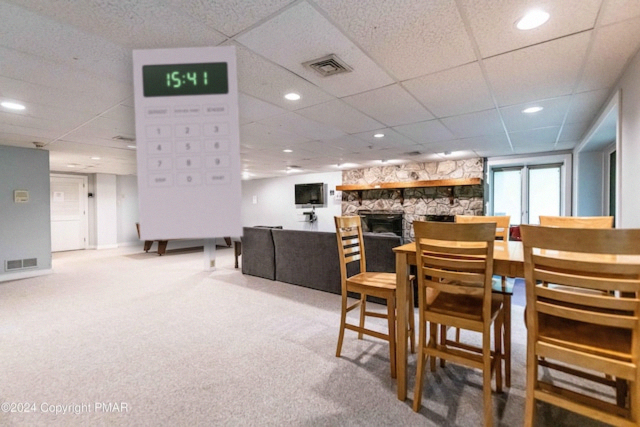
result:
15,41
